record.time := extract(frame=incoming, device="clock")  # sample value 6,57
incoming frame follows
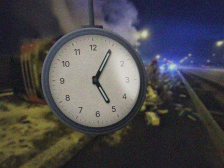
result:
5,05
